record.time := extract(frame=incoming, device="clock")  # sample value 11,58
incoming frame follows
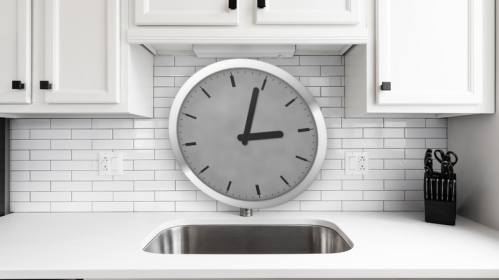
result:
3,04
